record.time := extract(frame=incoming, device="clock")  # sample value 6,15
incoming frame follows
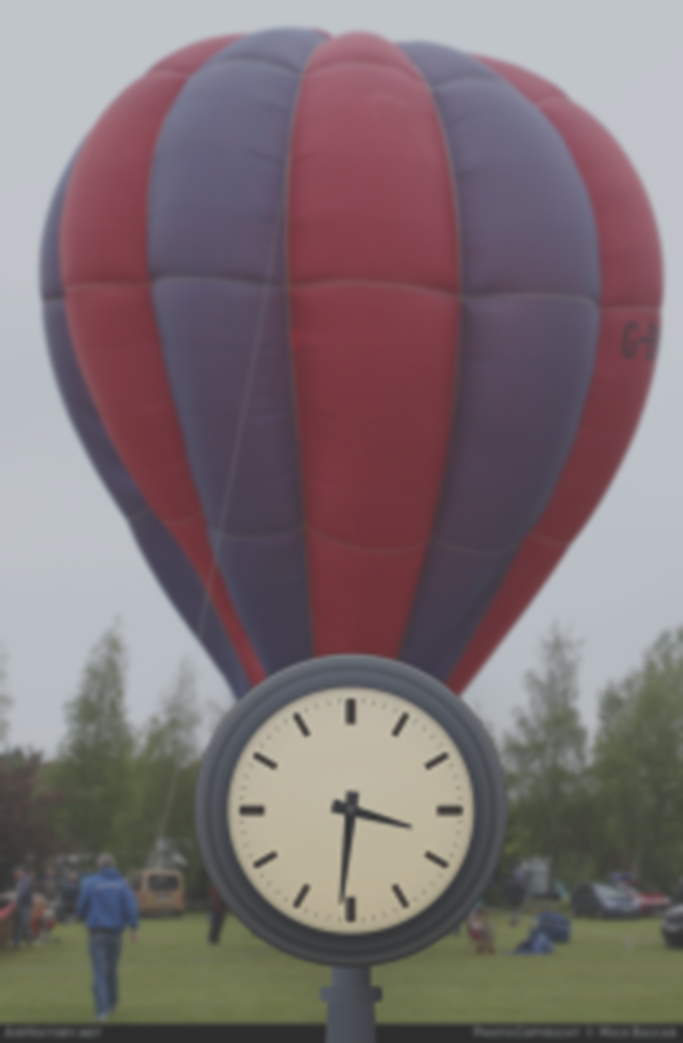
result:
3,31
